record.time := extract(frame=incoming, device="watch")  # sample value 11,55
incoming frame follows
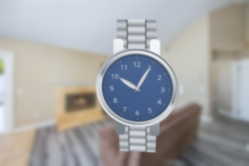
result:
10,05
